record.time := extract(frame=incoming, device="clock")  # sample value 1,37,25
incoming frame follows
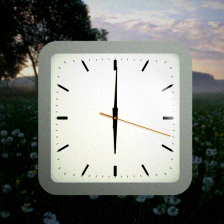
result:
6,00,18
